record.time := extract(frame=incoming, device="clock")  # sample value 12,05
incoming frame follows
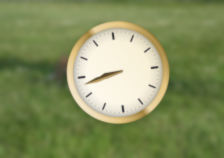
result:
8,43
